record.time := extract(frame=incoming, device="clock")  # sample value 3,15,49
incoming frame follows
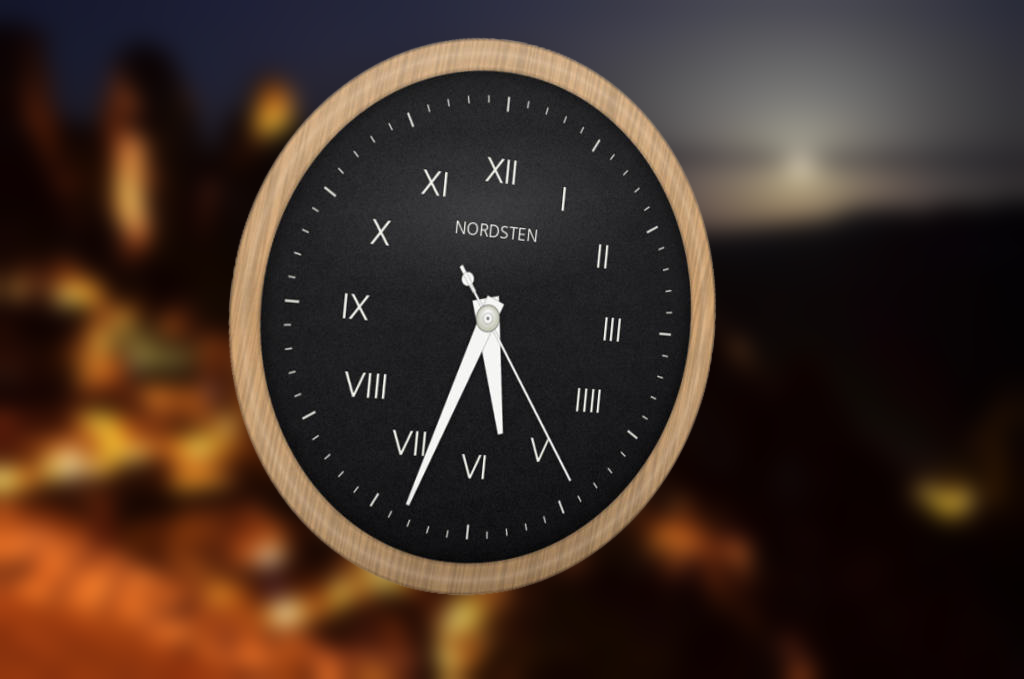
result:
5,33,24
